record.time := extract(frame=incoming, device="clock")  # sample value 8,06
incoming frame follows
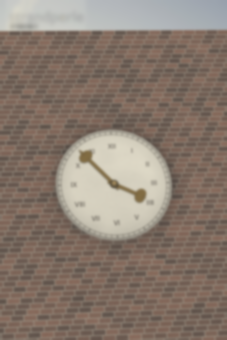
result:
3,53
